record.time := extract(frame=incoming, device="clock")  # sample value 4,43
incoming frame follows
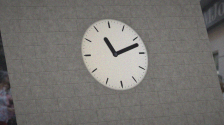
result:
11,12
